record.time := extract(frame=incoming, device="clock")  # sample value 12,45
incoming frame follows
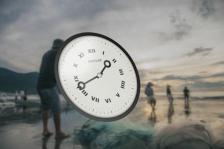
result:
1,42
